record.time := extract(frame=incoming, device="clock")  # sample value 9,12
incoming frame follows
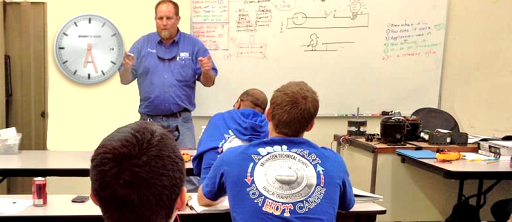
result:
6,27
